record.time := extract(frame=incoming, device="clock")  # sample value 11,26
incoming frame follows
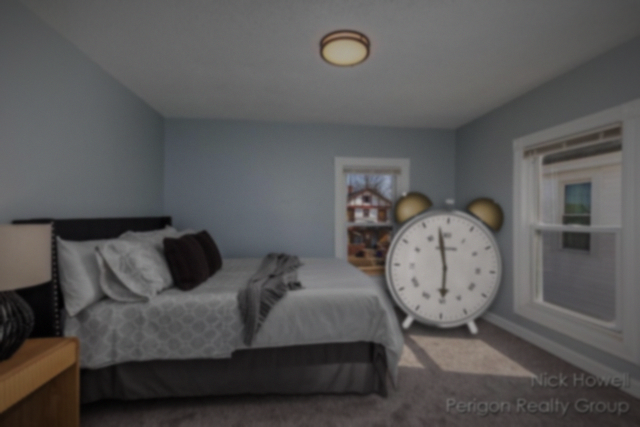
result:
5,58
